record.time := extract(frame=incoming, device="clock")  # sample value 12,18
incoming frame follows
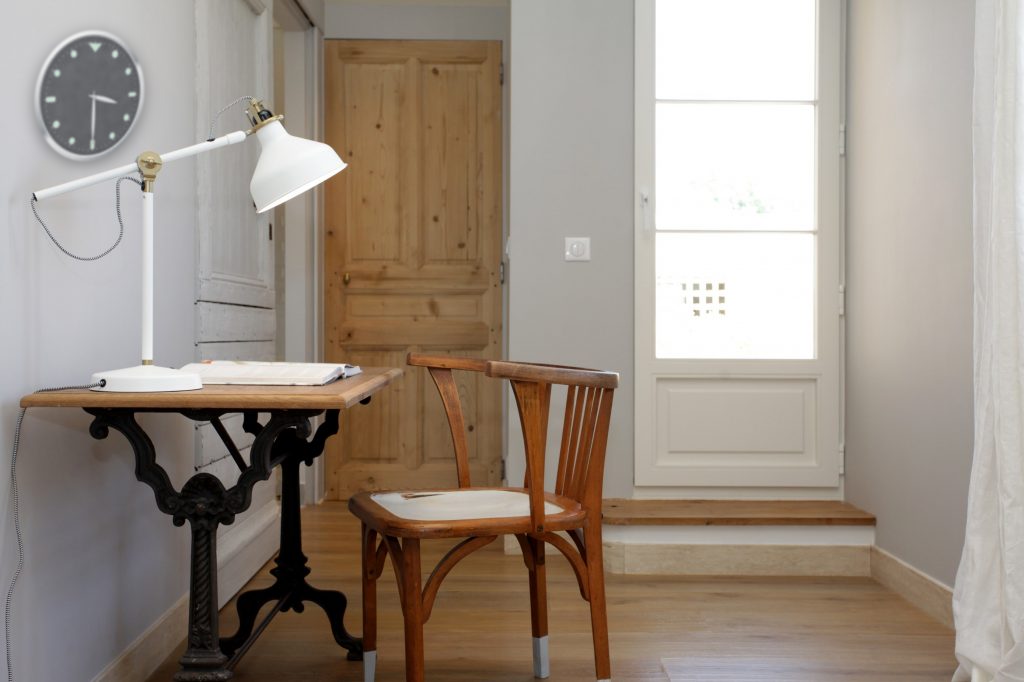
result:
3,30
